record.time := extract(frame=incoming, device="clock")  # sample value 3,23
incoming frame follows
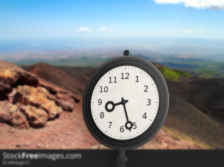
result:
8,27
